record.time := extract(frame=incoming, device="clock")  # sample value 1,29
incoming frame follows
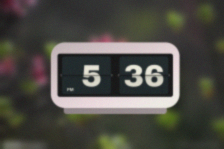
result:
5,36
